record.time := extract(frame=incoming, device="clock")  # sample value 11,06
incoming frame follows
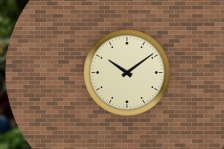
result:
10,09
